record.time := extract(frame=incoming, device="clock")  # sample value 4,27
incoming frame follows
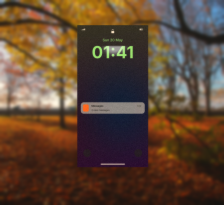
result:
1,41
